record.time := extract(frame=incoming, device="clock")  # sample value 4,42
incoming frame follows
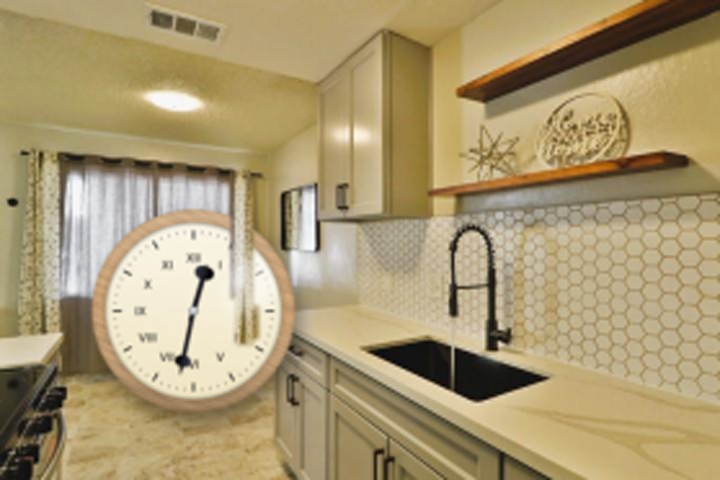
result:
12,32
